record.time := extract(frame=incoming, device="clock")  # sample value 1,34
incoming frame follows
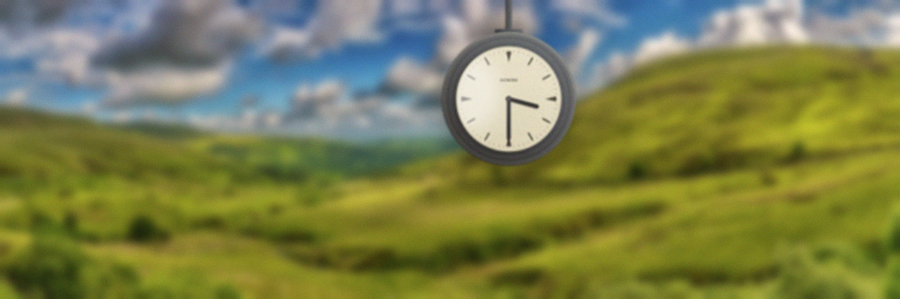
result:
3,30
